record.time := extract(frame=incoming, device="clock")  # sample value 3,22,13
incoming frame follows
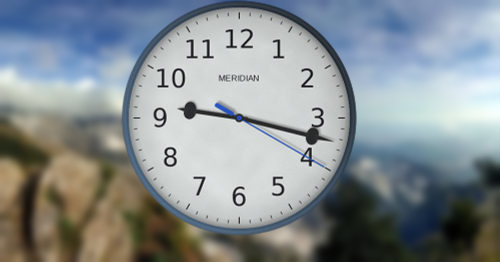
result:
9,17,20
